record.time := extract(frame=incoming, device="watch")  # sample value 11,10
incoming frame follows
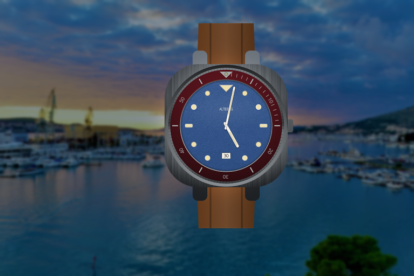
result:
5,02
